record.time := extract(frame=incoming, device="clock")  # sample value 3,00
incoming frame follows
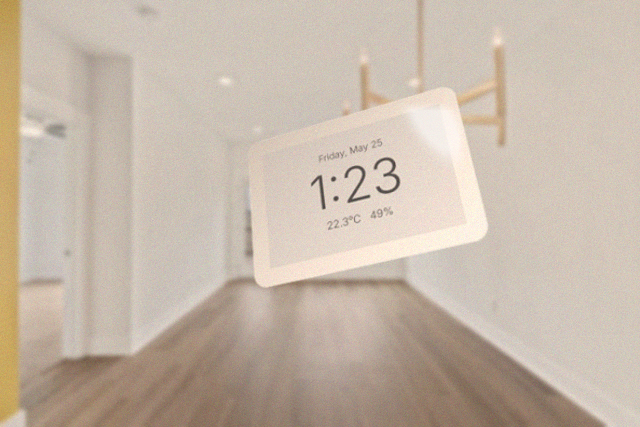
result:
1,23
